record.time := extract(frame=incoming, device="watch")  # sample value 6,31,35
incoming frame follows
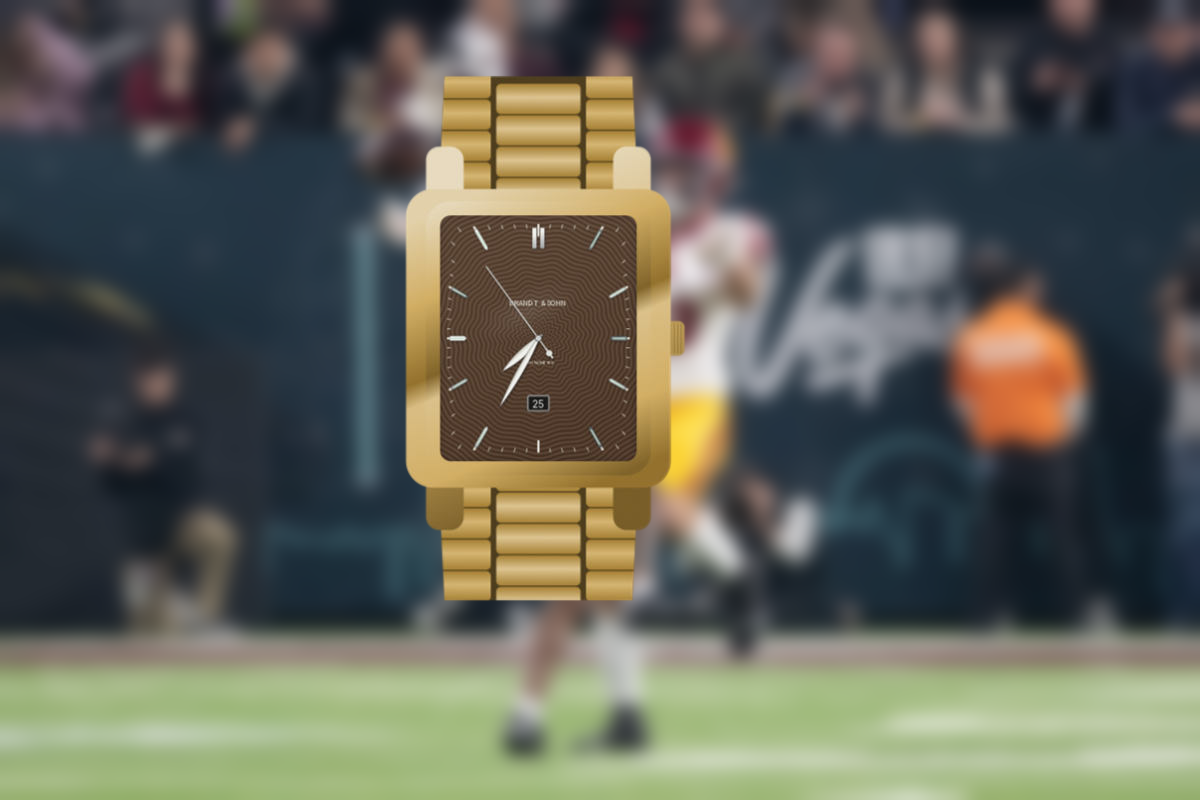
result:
7,34,54
